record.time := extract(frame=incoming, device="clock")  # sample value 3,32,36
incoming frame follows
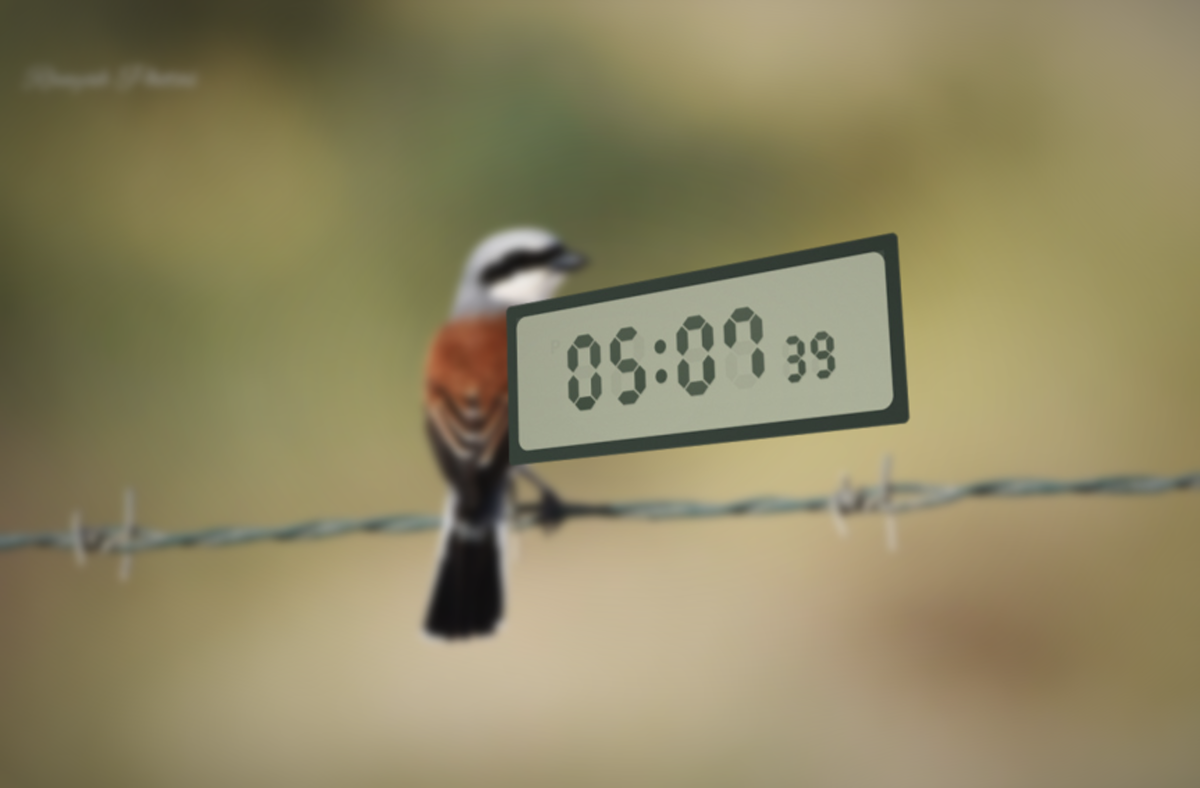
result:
5,07,39
